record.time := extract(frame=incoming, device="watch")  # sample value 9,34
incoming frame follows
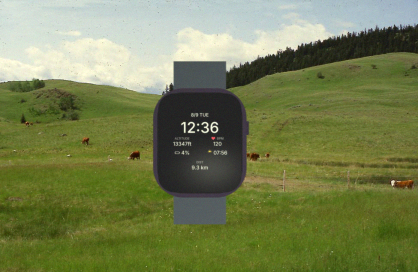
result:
12,36
